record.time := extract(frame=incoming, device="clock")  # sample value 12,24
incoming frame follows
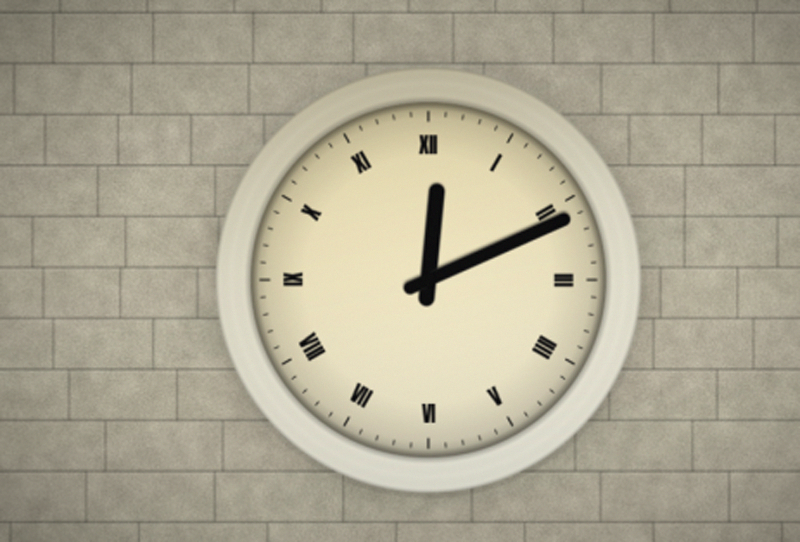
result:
12,11
